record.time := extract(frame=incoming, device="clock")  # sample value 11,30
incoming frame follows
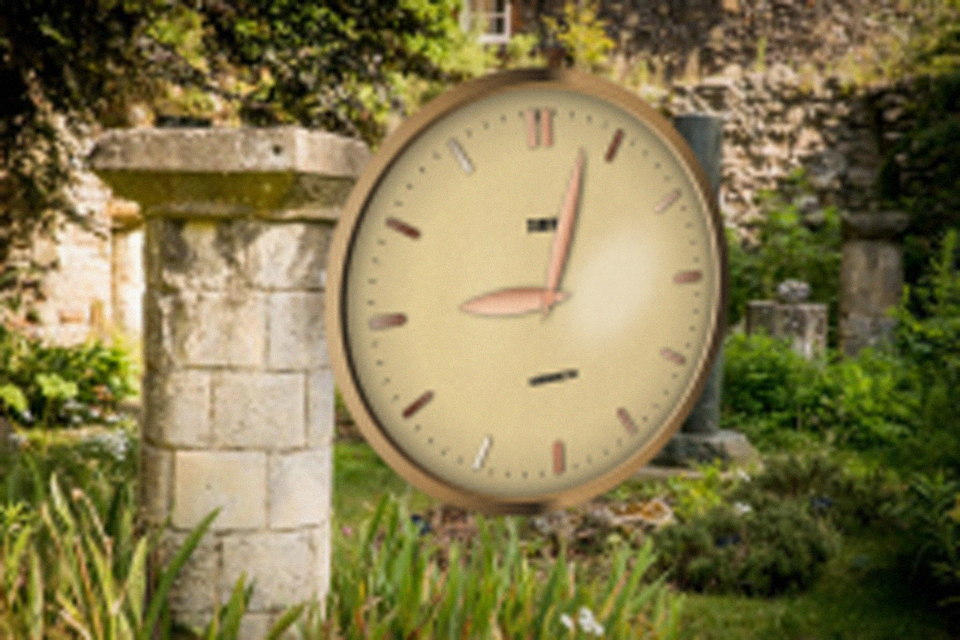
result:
9,03
